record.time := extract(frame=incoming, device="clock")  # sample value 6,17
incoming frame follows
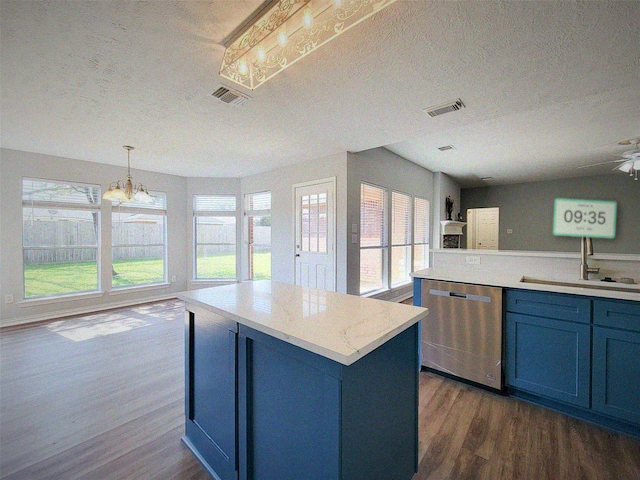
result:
9,35
